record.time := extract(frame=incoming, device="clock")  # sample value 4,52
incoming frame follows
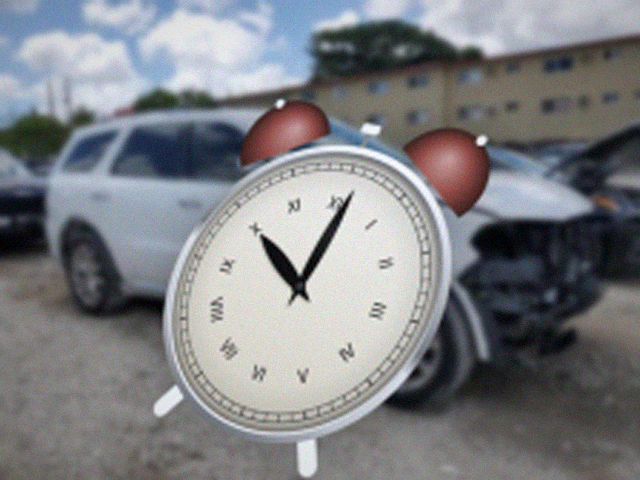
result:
10,01
